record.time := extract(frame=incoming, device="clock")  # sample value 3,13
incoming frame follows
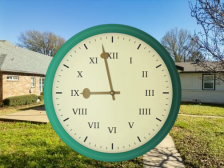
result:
8,58
